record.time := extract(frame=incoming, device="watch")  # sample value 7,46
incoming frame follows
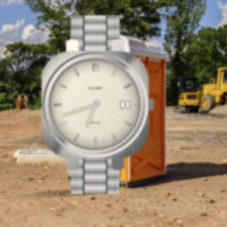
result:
6,42
